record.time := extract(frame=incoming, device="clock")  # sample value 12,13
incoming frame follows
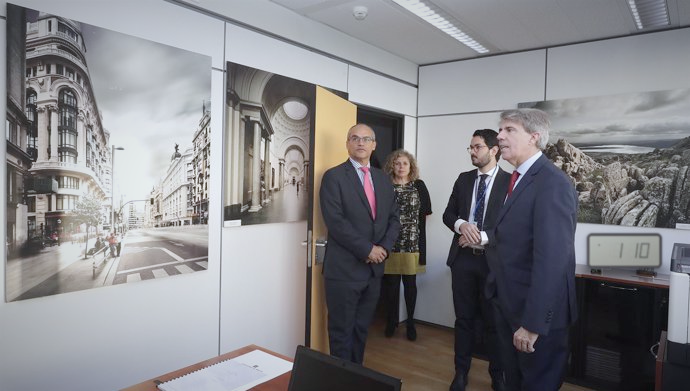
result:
1,10
